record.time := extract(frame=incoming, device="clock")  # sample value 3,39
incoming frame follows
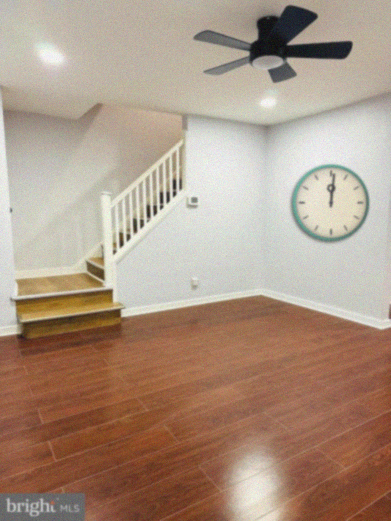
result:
12,01
